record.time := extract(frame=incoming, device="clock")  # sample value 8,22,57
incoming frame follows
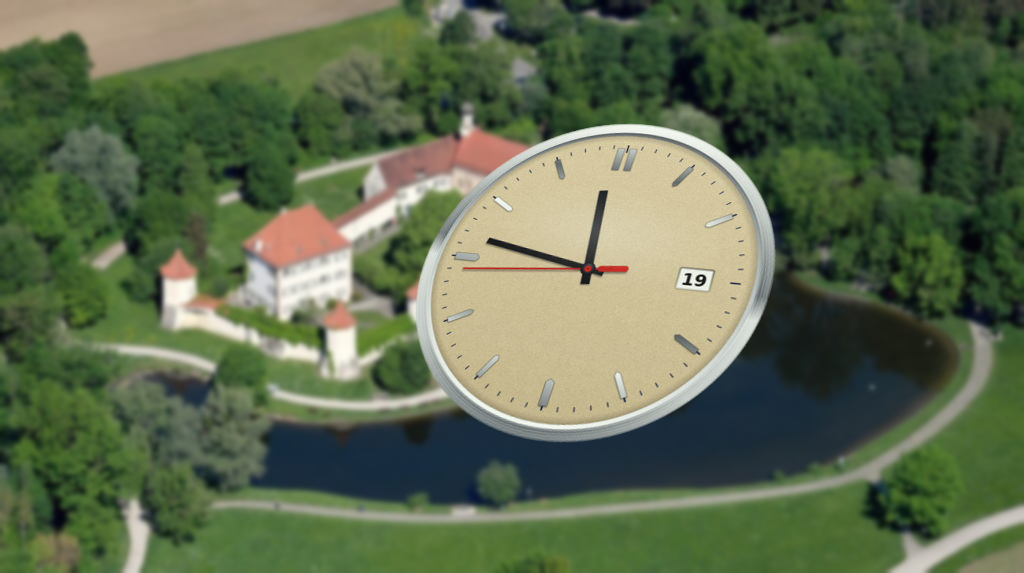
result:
11,46,44
